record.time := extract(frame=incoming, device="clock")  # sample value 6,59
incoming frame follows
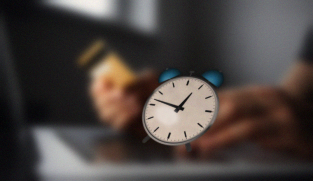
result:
12,47
